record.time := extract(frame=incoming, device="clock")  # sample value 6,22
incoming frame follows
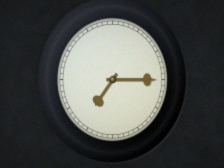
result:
7,15
